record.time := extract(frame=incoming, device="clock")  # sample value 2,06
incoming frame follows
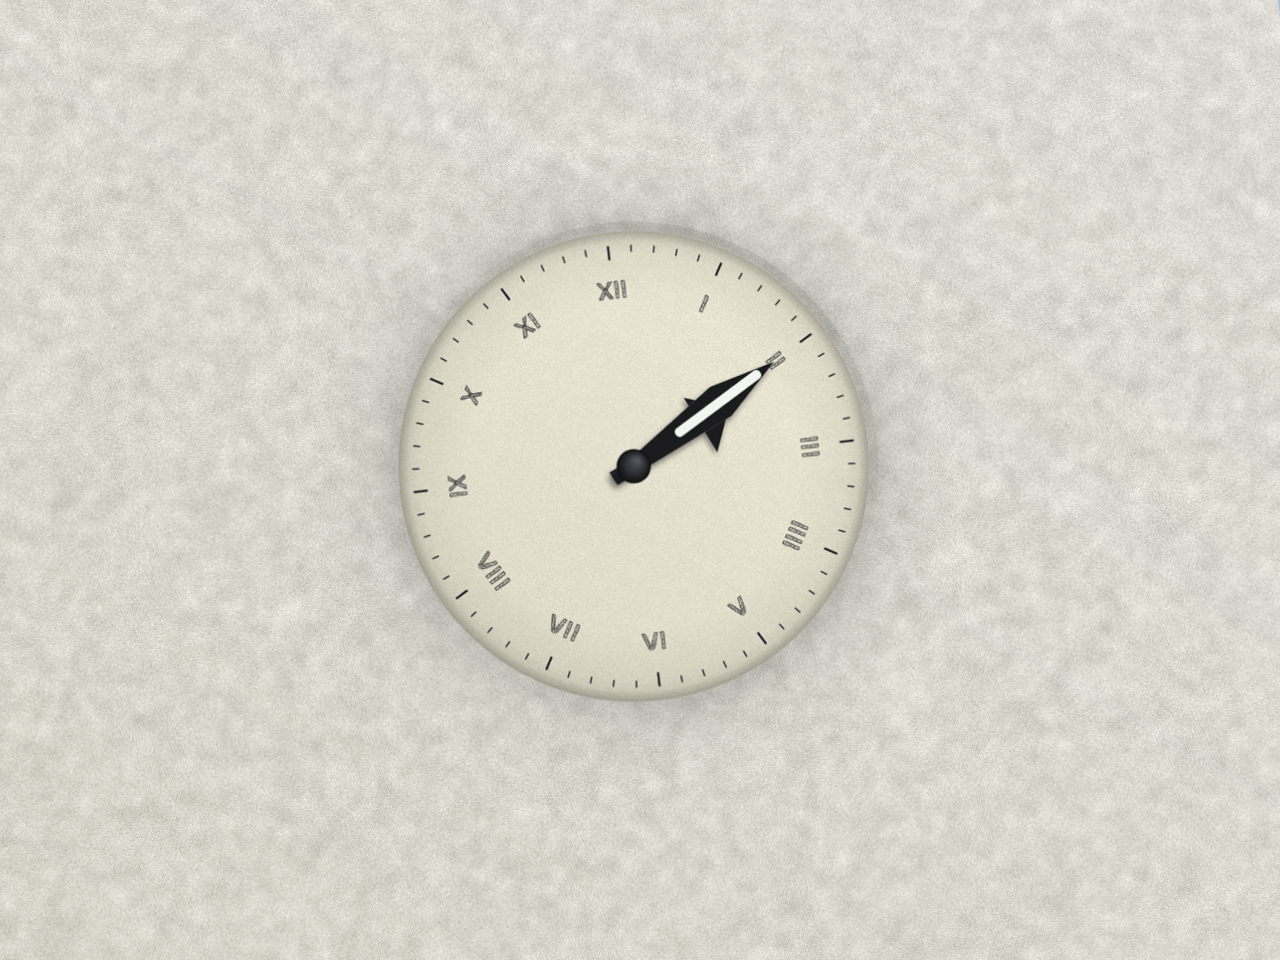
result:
2,10
